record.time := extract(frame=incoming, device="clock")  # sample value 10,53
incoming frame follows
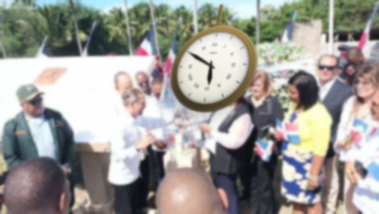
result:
5,50
